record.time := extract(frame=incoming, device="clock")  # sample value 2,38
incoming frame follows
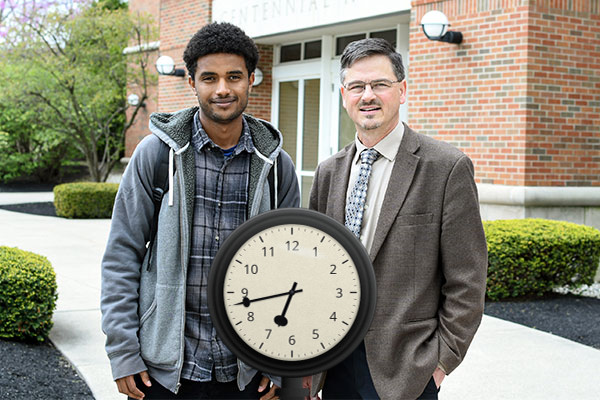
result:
6,43
